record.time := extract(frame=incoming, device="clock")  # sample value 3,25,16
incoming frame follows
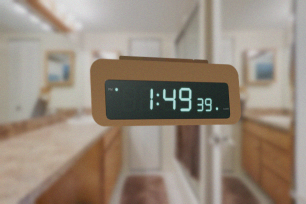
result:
1,49,39
